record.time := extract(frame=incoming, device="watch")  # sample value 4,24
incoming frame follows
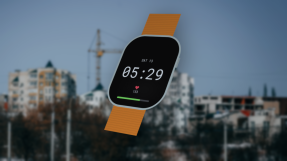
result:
5,29
